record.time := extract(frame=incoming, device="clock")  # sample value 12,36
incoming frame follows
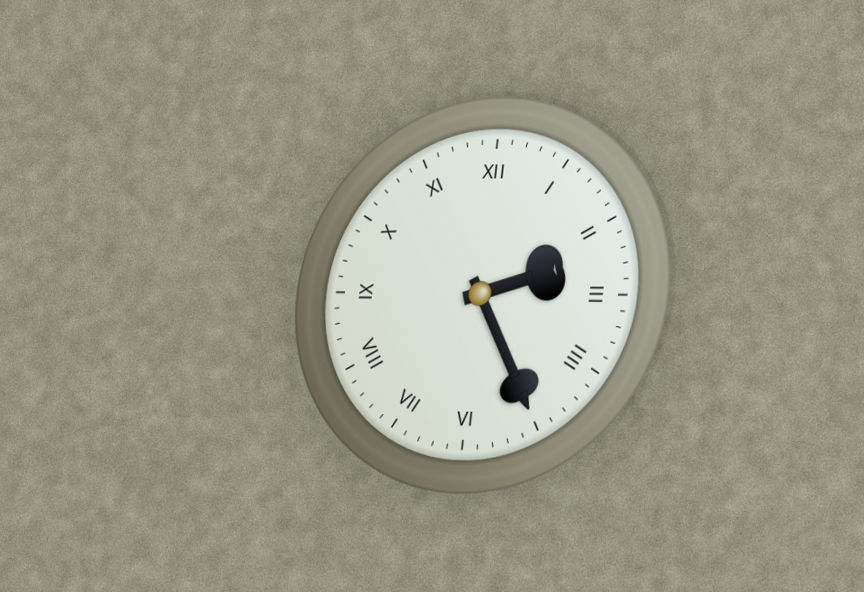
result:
2,25
